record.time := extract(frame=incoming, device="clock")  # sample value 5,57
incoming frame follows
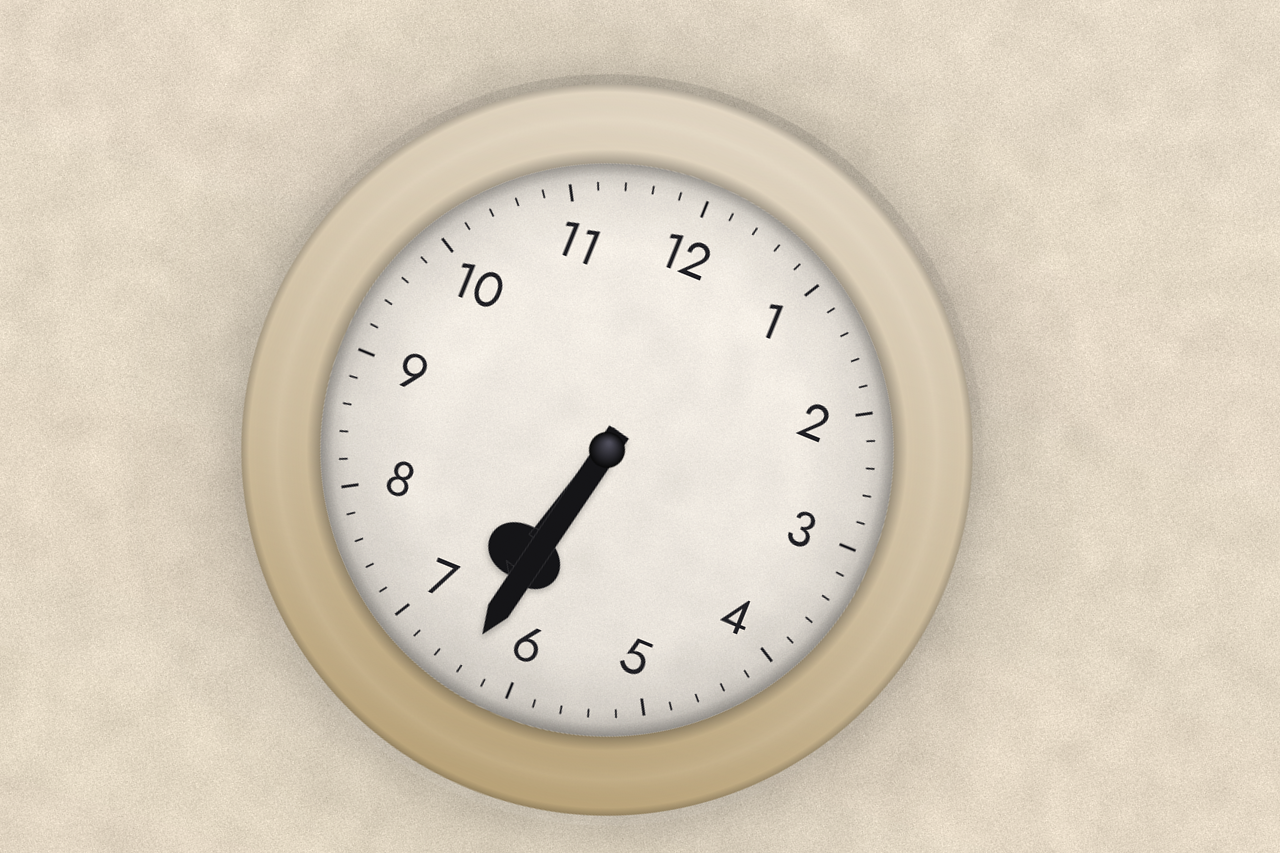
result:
6,32
